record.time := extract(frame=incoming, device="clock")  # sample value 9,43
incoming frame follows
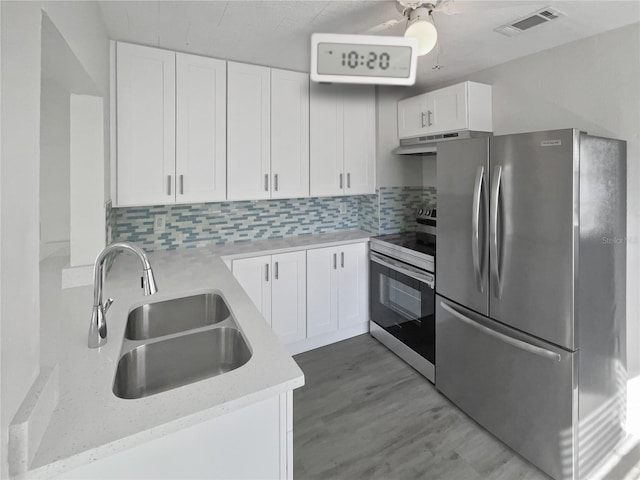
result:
10,20
